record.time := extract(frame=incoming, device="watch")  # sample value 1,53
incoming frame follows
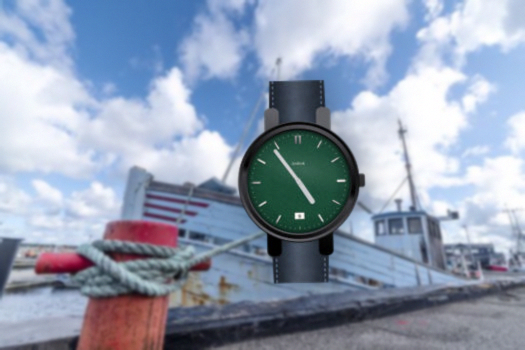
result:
4,54
